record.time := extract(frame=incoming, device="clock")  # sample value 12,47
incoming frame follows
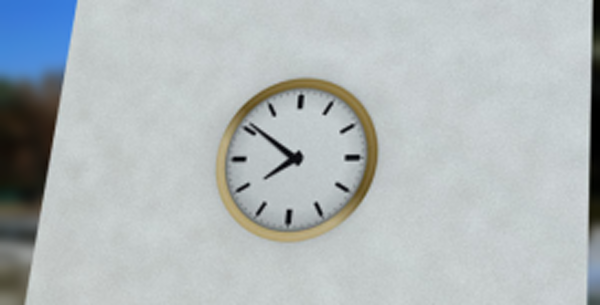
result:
7,51
